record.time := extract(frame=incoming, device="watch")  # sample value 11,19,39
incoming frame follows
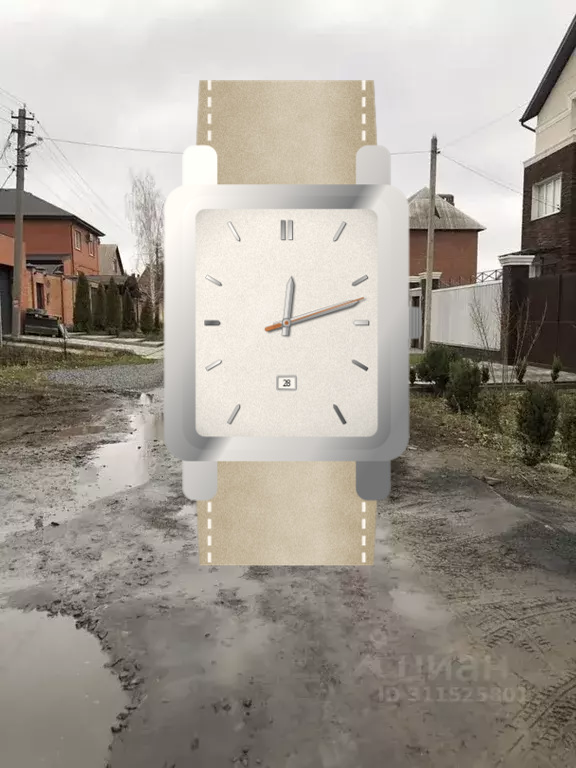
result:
12,12,12
